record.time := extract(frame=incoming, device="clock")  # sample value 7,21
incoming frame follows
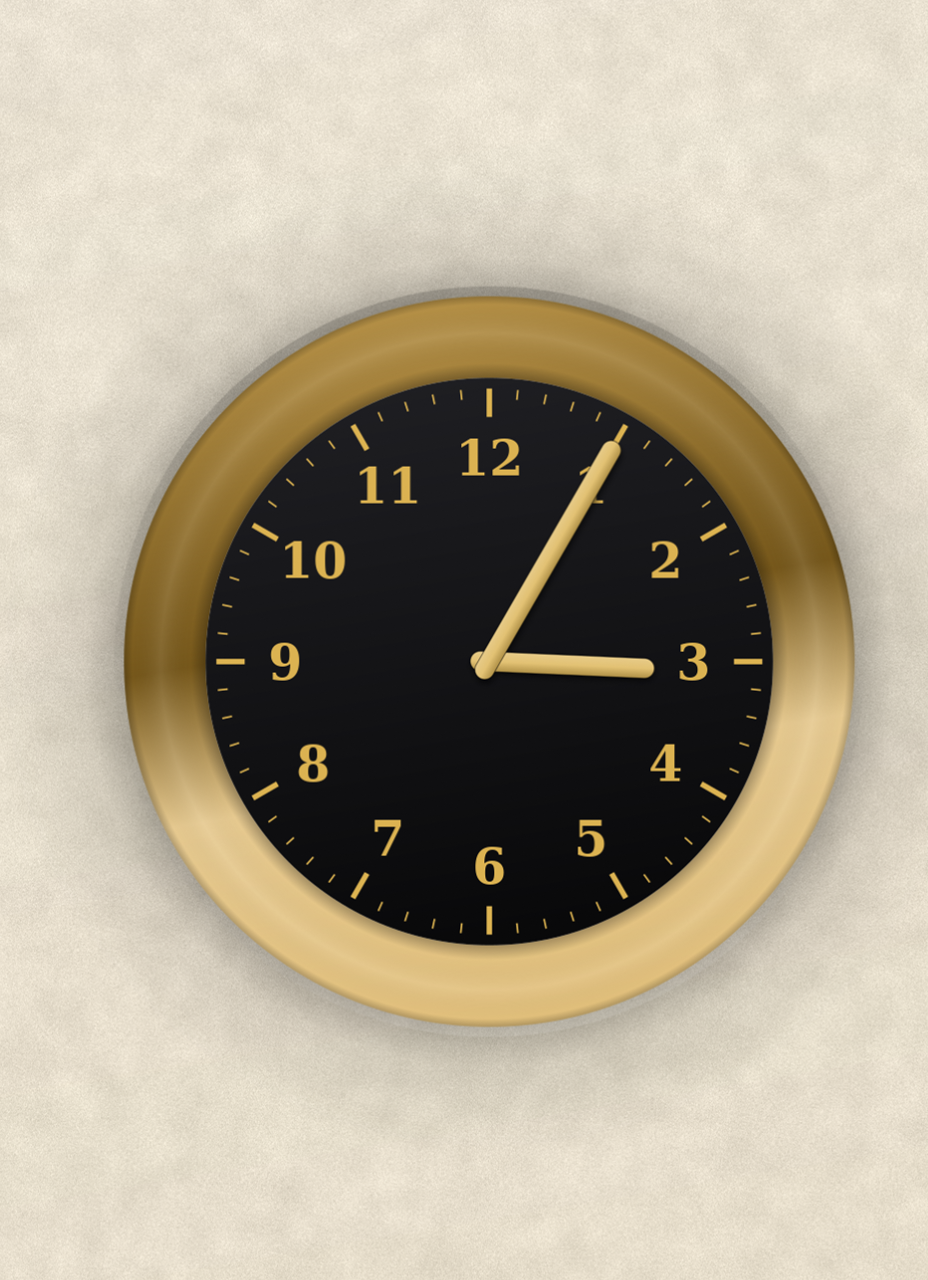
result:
3,05
